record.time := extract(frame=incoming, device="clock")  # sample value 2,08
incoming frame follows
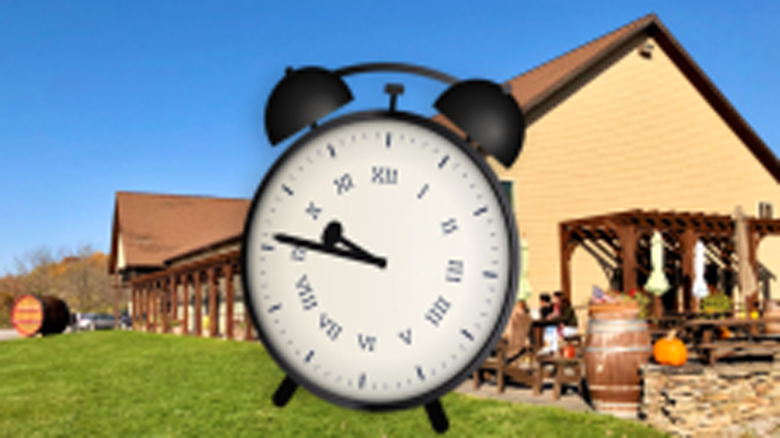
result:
9,46
